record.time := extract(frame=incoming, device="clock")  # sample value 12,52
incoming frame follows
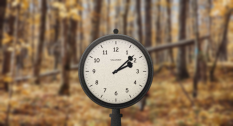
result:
2,08
